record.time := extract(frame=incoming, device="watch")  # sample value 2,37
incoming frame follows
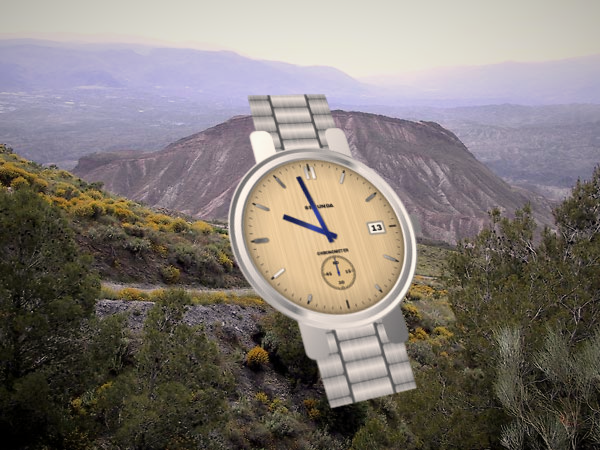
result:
9,58
